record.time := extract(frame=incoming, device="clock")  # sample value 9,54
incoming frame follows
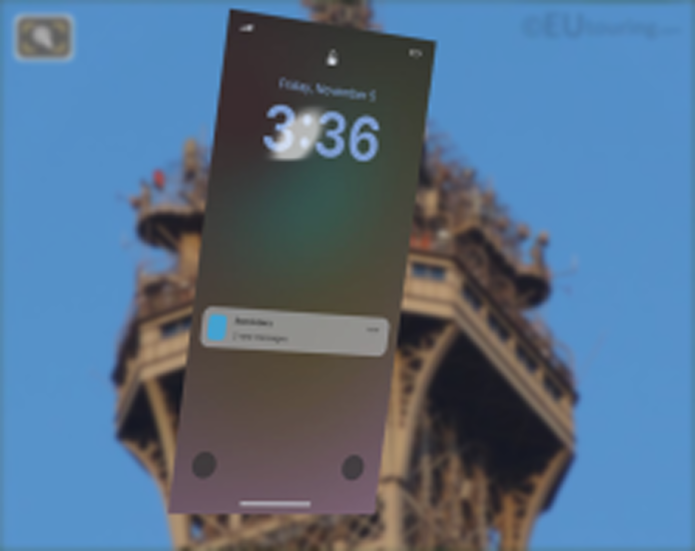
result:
3,36
